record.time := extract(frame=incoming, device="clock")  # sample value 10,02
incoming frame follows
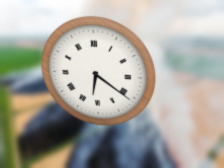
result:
6,21
